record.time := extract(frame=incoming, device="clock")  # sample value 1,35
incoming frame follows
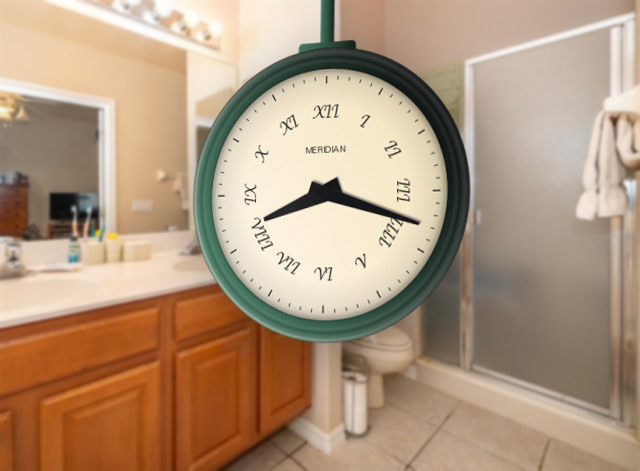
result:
8,18
